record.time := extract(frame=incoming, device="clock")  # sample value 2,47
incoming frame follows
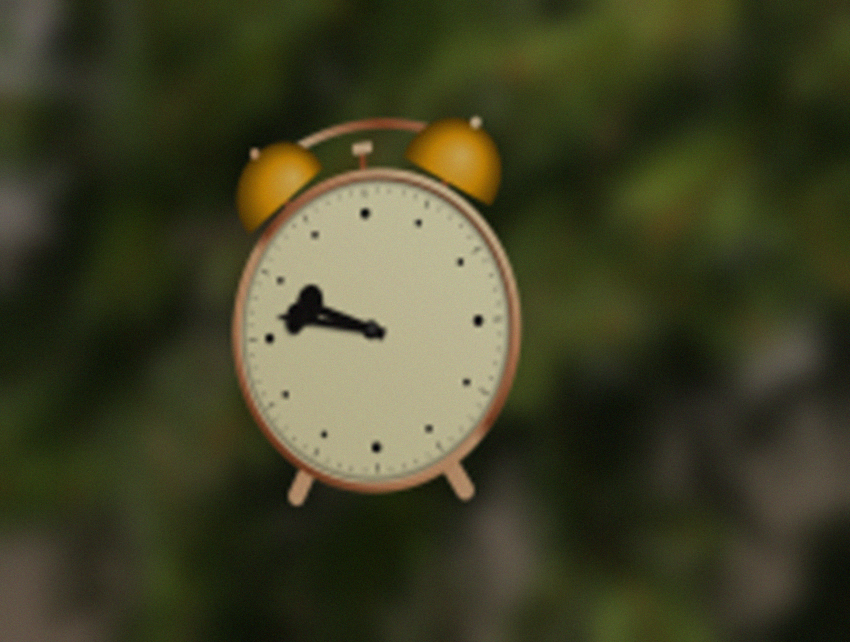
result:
9,47
